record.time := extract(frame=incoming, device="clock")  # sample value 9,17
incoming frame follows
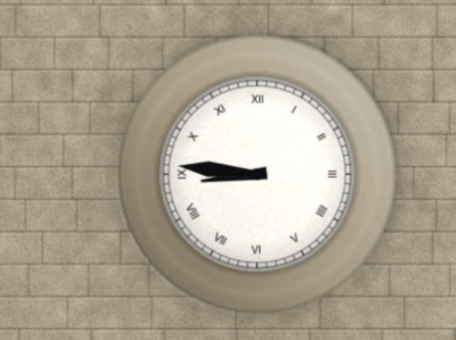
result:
8,46
